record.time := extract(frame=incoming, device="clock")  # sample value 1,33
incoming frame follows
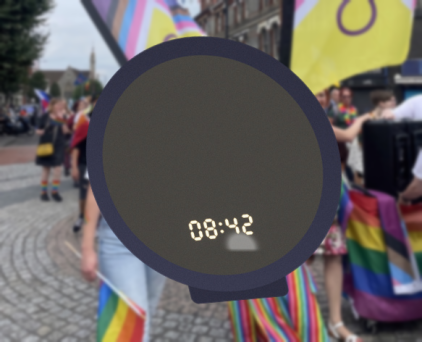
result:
8,42
